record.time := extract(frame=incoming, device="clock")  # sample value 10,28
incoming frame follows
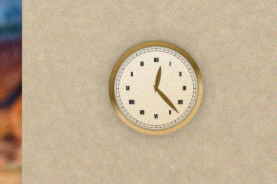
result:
12,23
